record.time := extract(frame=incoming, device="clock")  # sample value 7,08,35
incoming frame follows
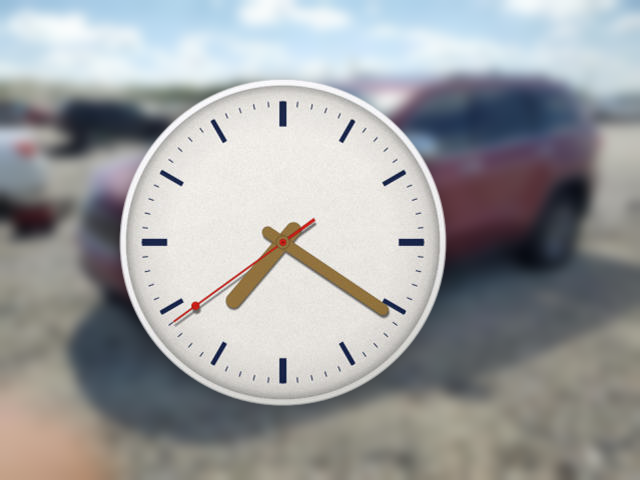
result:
7,20,39
